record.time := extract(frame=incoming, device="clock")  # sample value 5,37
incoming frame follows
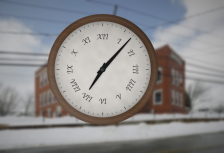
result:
7,07
